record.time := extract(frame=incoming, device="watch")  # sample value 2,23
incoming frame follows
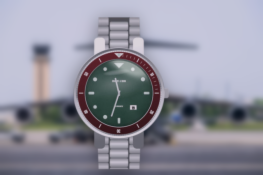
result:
11,33
